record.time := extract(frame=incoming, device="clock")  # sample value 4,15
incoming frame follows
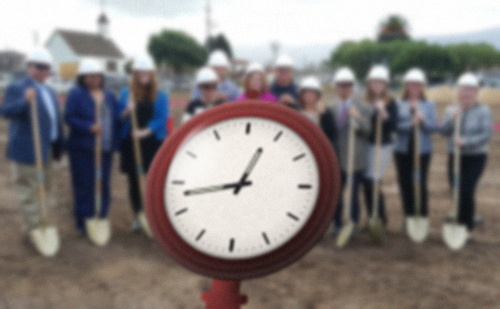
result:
12,43
